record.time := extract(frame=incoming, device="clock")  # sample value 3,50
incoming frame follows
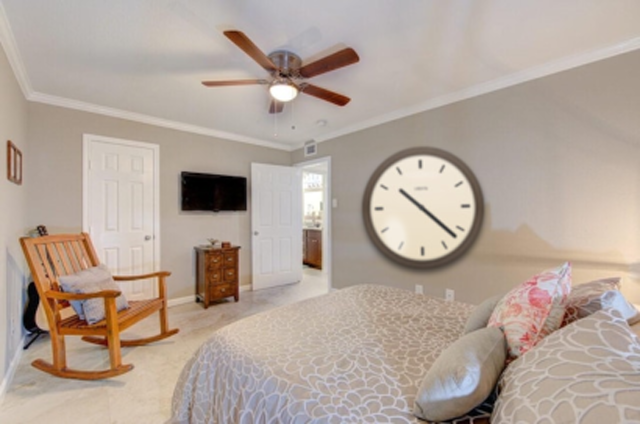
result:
10,22
